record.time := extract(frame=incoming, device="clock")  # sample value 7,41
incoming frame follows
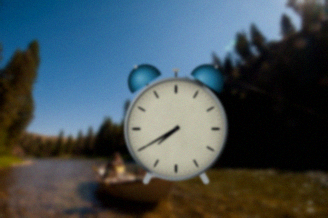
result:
7,40
